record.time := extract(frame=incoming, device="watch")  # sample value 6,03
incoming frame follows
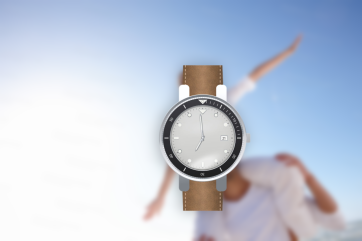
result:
6,59
